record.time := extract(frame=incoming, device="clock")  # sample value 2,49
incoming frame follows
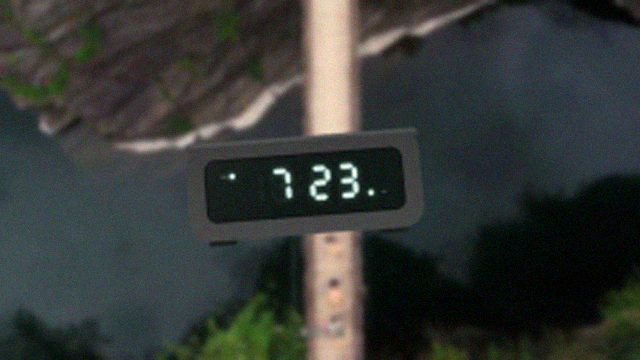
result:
7,23
